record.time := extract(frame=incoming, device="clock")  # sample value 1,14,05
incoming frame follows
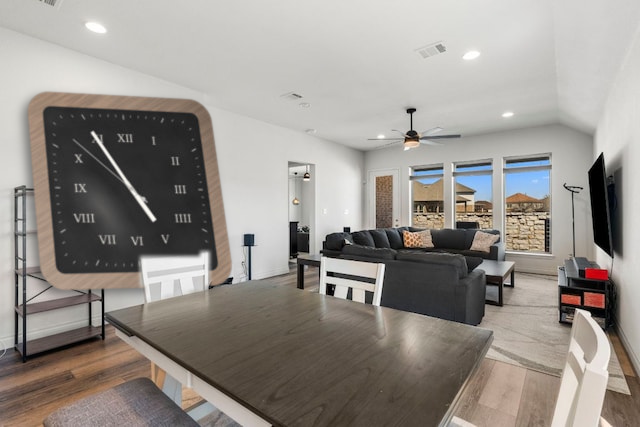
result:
4,54,52
